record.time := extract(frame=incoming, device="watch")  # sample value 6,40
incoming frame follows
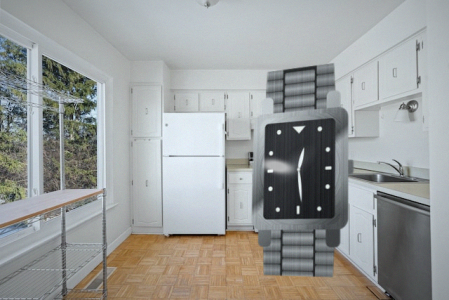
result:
12,29
